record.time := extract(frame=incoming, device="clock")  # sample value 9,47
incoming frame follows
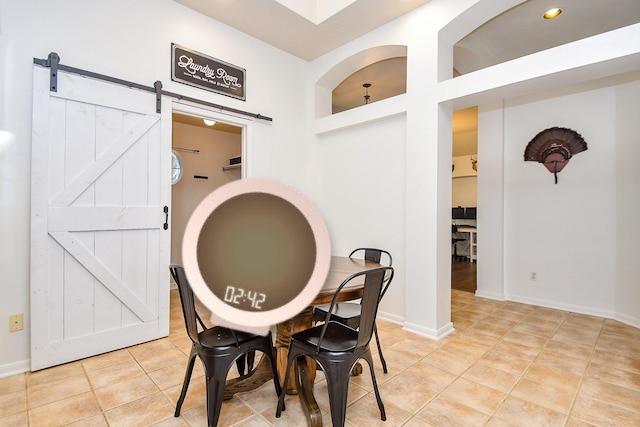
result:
2,42
